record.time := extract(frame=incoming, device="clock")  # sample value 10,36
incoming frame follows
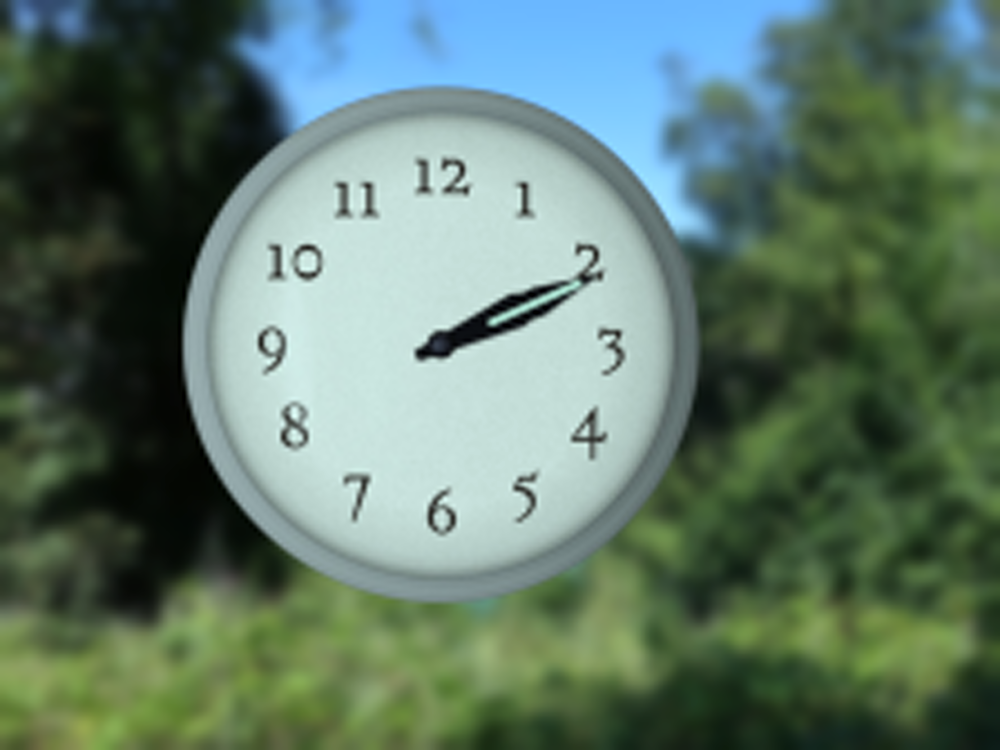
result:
2,11
